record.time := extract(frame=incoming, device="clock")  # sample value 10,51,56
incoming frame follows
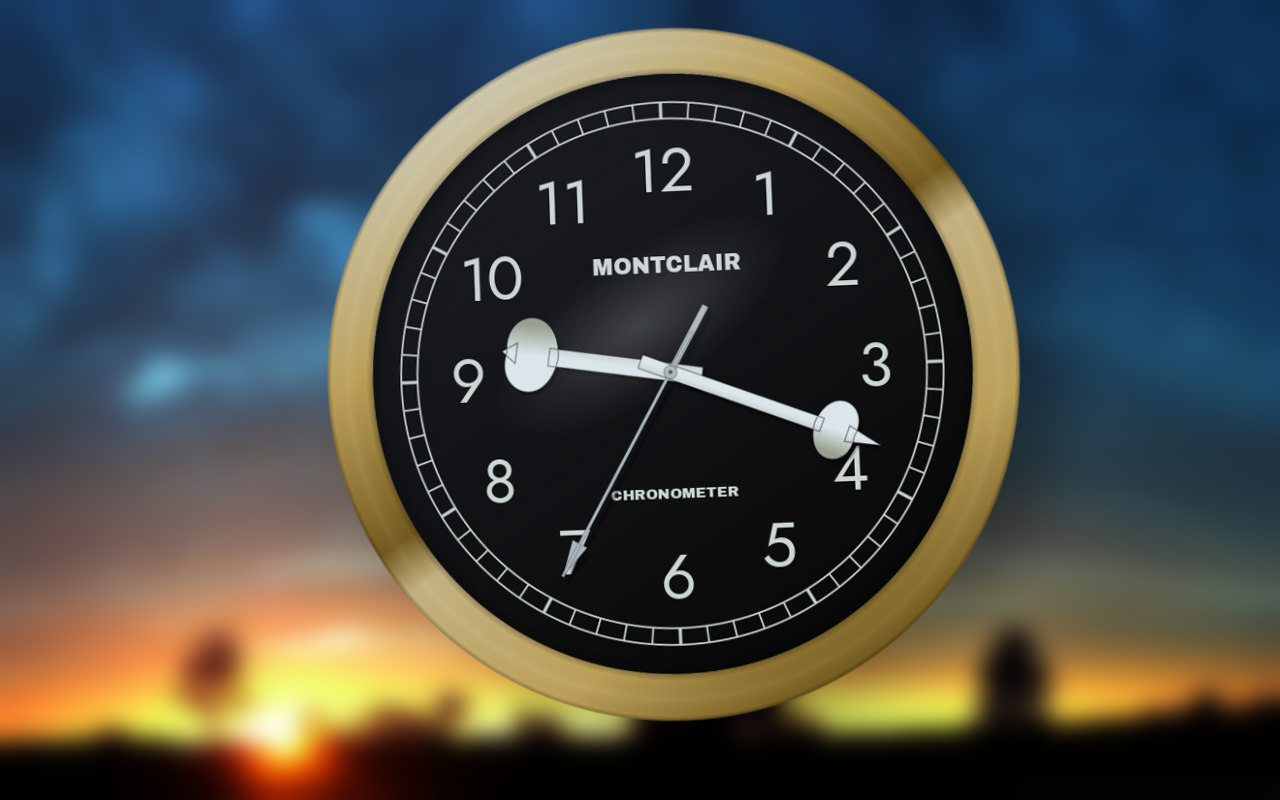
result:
9,18,35
